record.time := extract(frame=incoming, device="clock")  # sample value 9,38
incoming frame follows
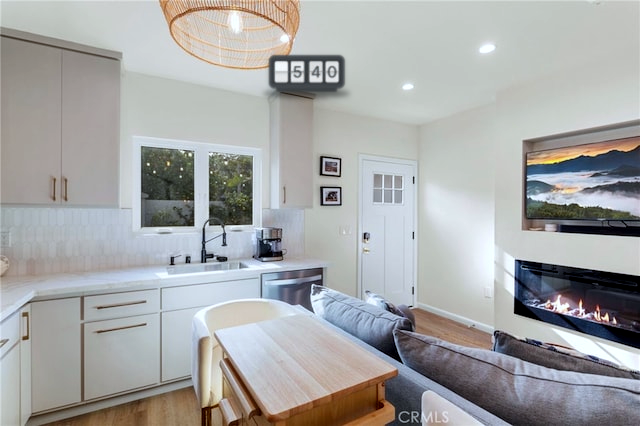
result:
5,40
